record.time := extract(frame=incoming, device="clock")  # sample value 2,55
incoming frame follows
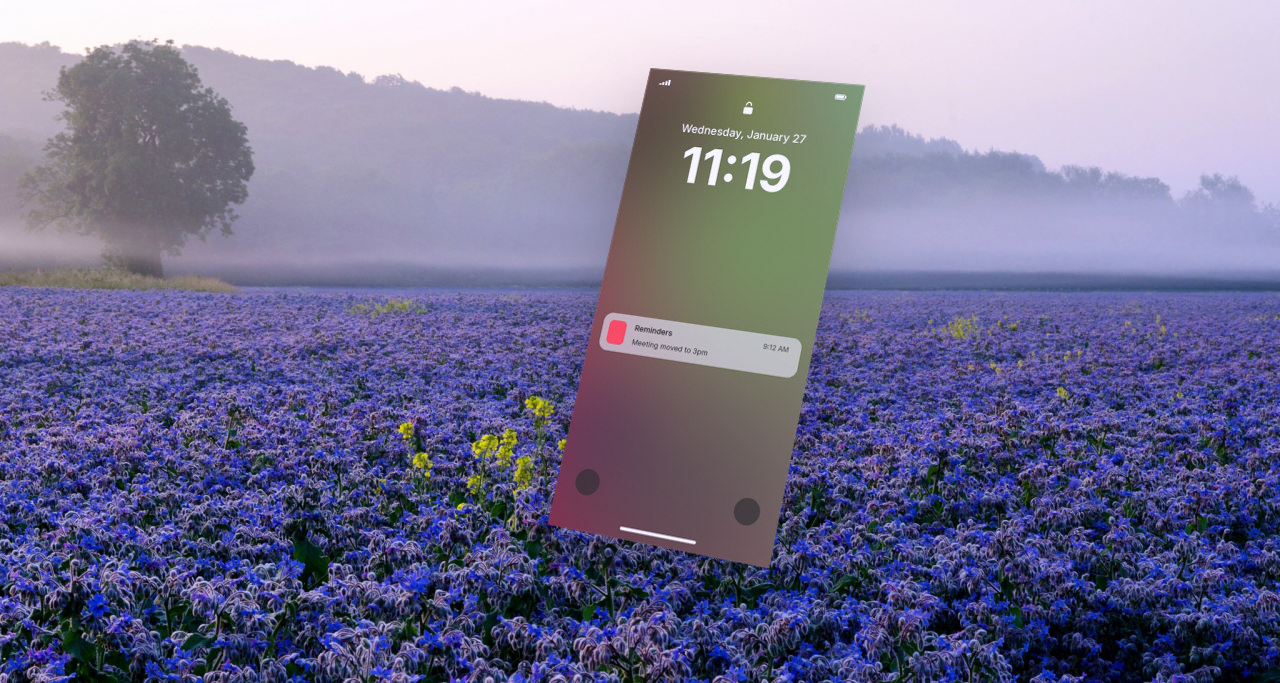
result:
11,19
